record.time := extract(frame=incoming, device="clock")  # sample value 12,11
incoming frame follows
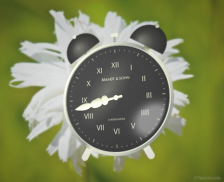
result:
8,43
